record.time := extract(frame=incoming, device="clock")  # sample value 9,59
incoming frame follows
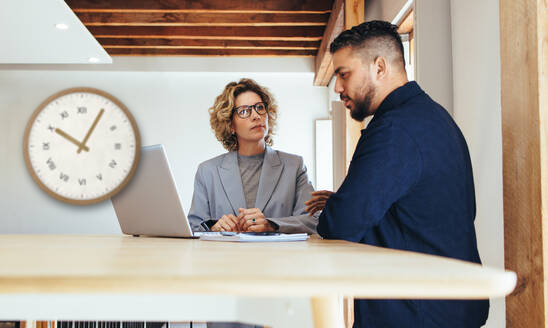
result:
10,05
